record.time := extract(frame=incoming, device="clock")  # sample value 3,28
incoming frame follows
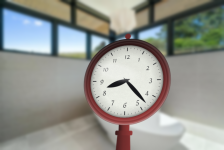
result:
8,23
